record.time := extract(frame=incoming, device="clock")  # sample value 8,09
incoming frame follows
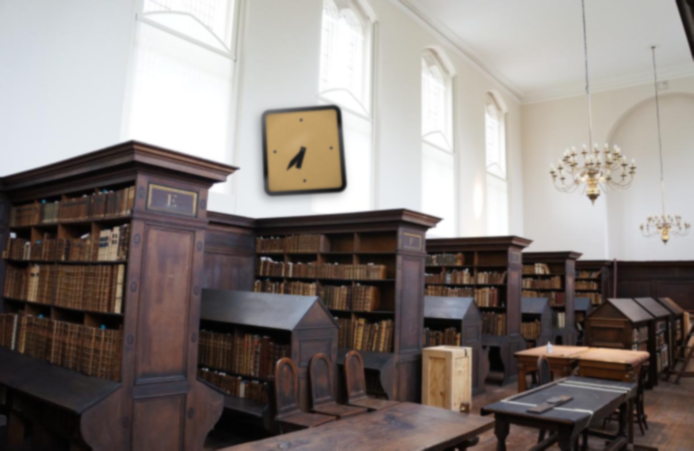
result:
6,37
